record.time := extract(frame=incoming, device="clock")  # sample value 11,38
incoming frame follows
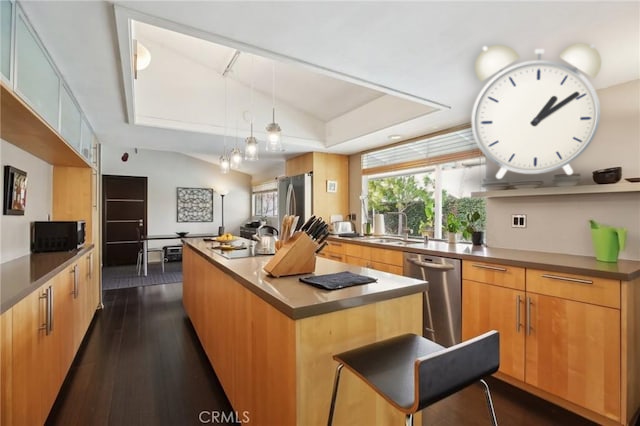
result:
1,09
